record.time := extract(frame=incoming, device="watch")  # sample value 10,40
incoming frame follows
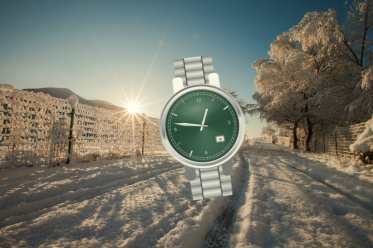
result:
12,47
